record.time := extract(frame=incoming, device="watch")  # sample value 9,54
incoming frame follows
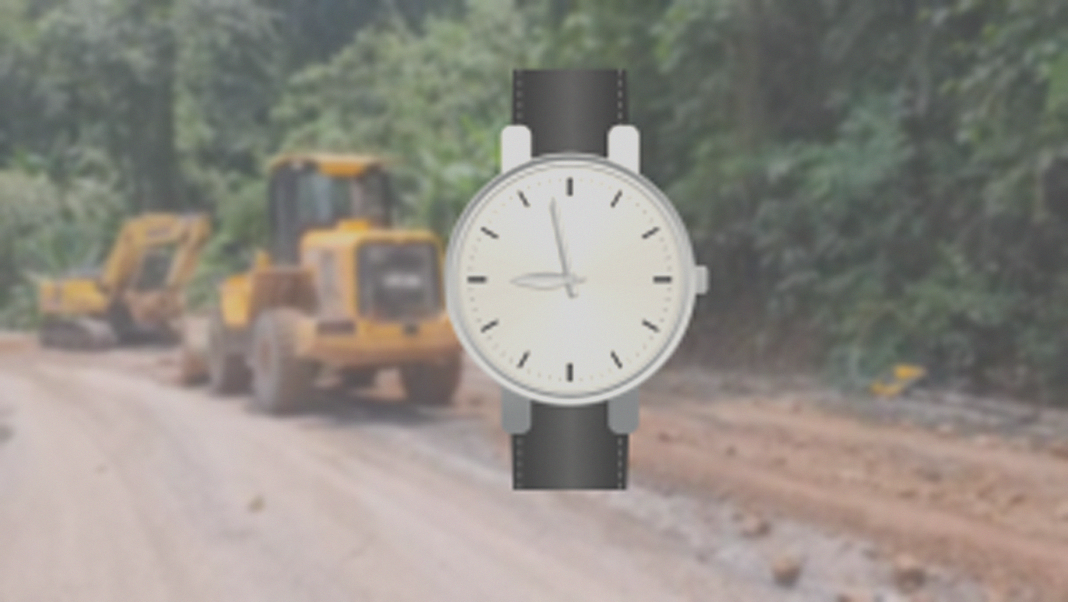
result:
8,58
